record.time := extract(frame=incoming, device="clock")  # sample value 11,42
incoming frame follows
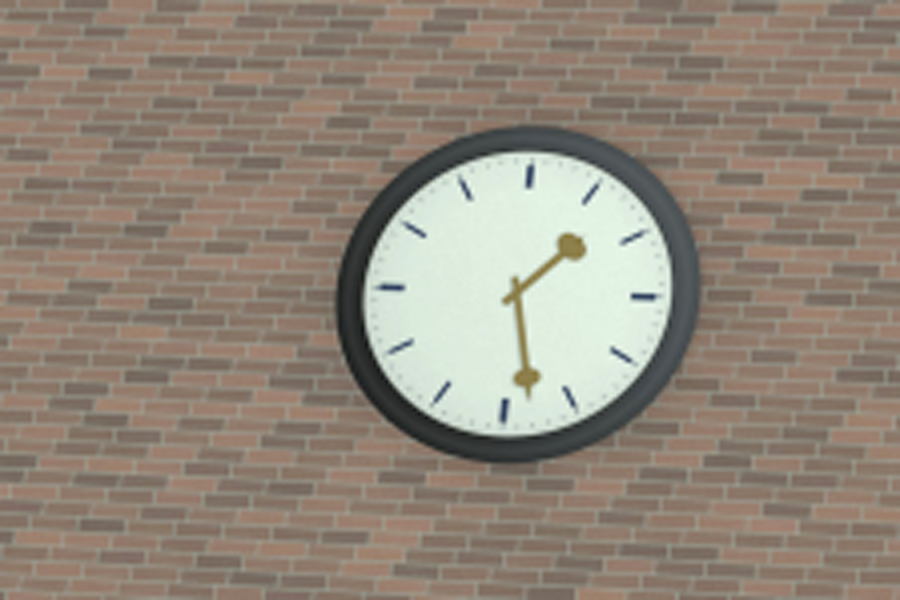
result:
1,28
